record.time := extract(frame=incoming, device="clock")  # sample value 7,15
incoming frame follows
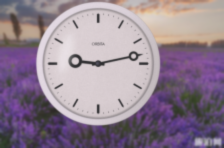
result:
9,13
